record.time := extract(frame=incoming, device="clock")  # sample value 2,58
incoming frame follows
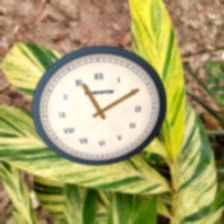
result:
11,10
